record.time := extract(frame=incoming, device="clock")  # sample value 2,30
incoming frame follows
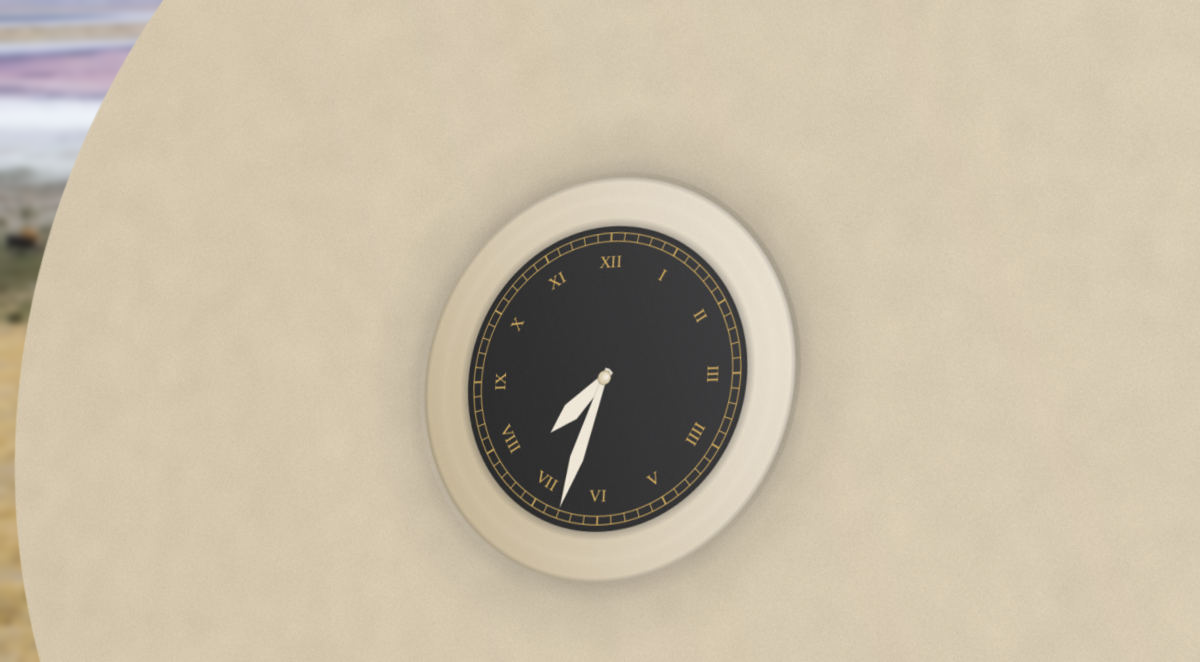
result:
7,33
